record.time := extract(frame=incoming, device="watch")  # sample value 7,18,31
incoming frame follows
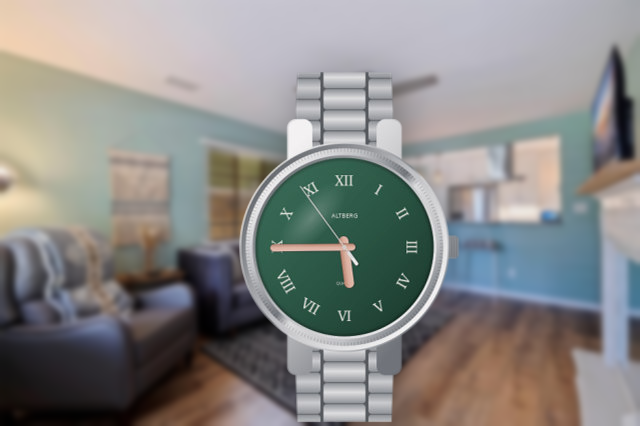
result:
5,44,54
